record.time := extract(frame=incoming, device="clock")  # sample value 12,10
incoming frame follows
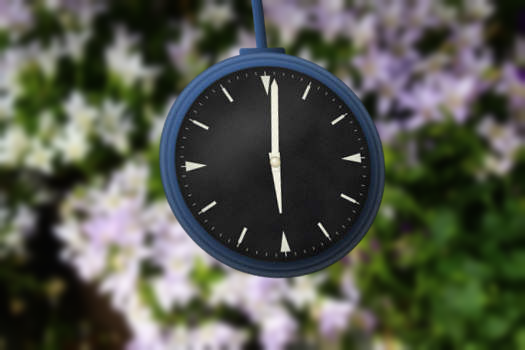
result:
6,01
